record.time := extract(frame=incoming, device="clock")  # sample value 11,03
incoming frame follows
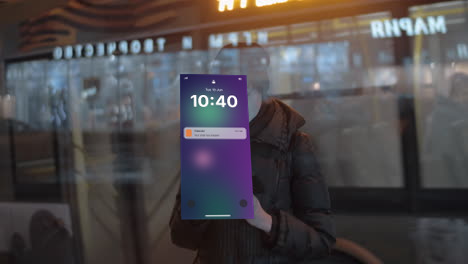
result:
10,40
